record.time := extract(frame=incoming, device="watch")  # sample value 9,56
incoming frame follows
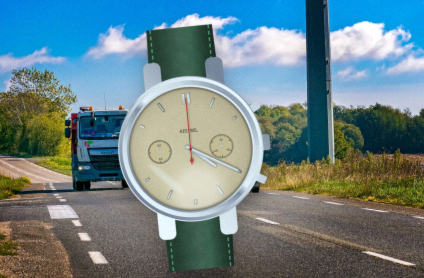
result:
4,20
